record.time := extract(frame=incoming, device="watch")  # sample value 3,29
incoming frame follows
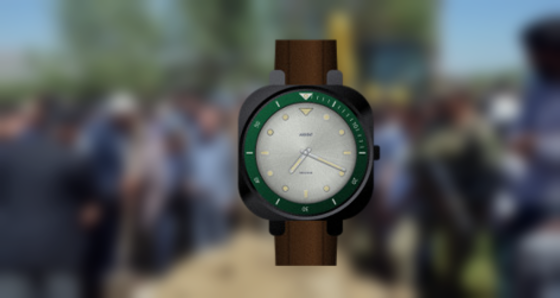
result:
7,19
